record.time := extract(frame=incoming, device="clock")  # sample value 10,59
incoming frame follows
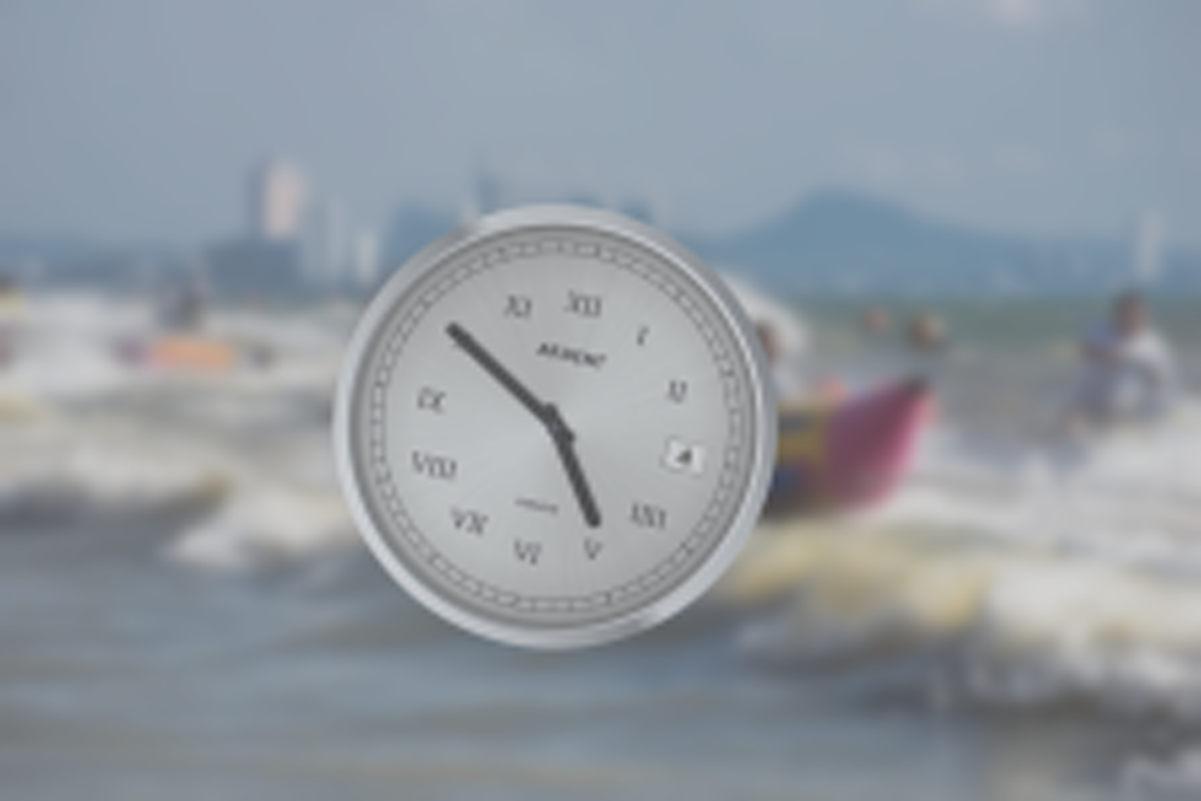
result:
4,50
